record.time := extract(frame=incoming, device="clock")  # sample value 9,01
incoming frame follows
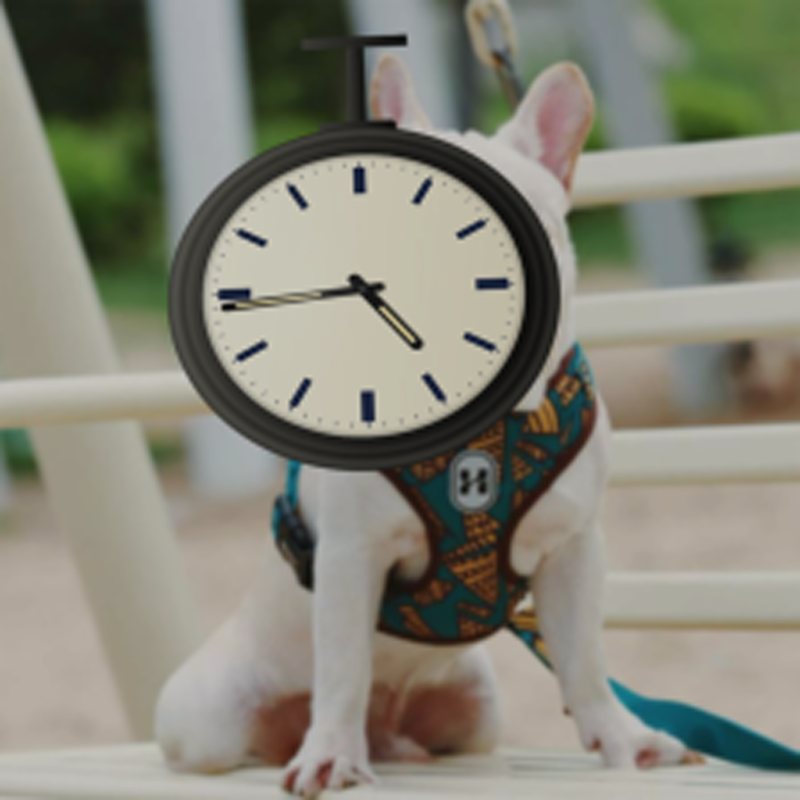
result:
4,44
